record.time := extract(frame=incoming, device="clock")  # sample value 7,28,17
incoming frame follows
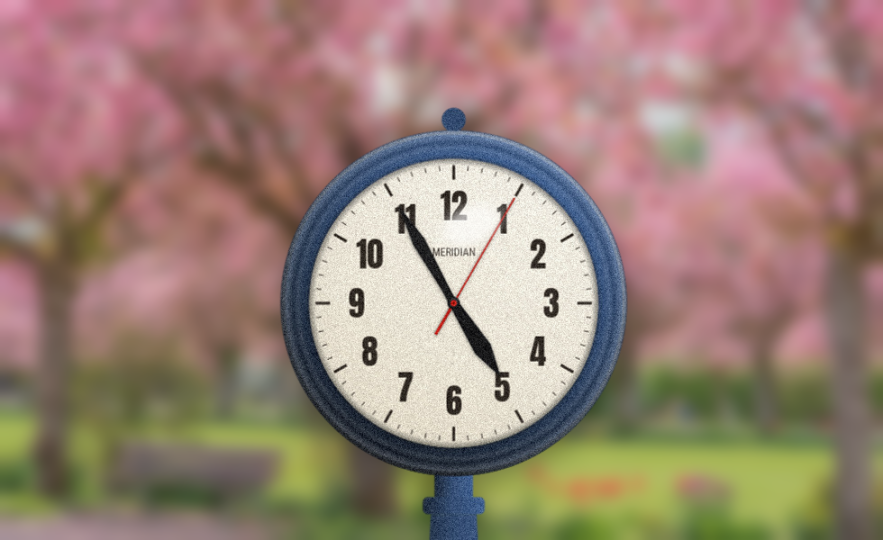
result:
4,55,05
